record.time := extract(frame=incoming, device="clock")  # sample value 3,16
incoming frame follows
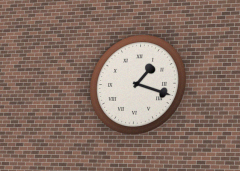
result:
1,18
